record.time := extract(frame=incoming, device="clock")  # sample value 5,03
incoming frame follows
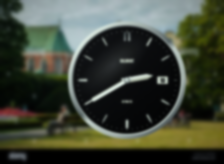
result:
2,40
